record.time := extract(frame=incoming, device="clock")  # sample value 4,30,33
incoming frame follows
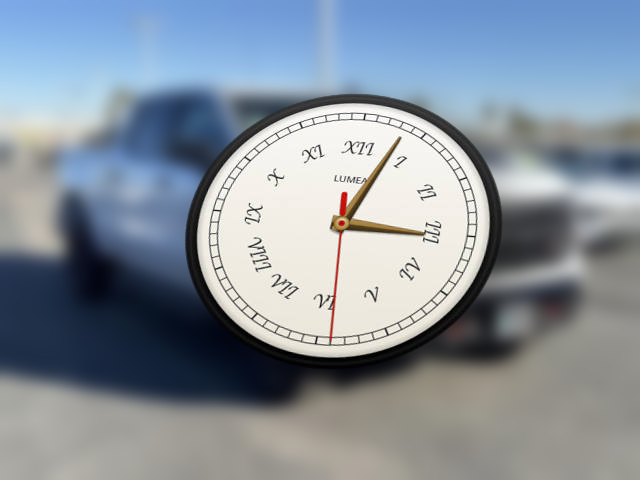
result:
3,03,29
